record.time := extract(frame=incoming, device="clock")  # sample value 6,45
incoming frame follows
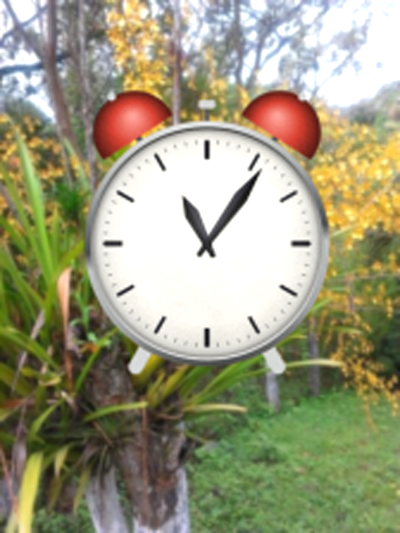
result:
11,06
